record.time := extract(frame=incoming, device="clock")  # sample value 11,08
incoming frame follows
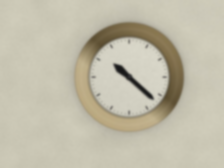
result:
10,22
